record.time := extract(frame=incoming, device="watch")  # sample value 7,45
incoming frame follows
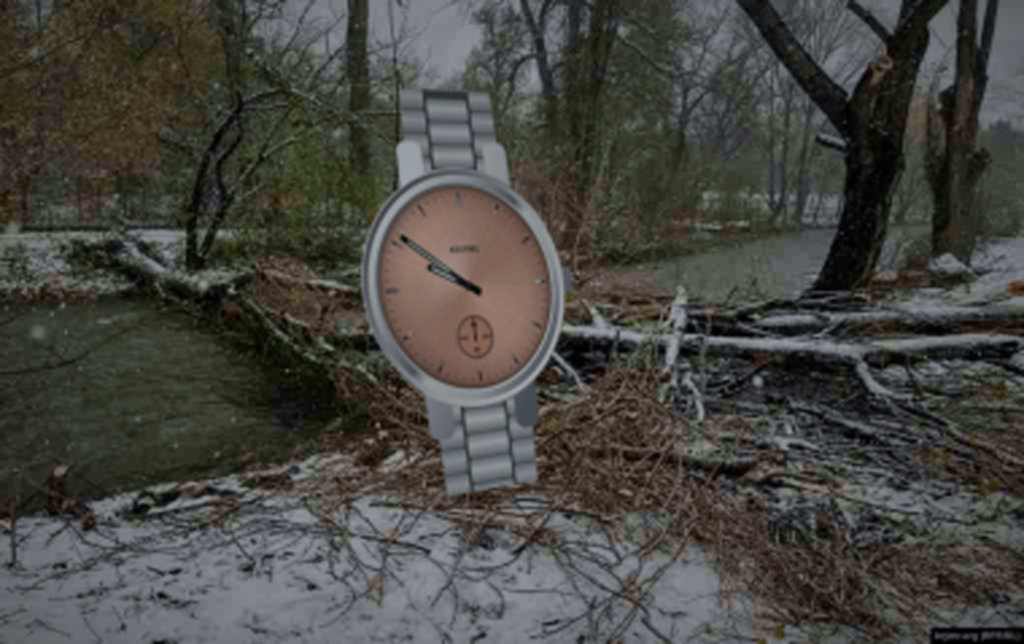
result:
9,51
